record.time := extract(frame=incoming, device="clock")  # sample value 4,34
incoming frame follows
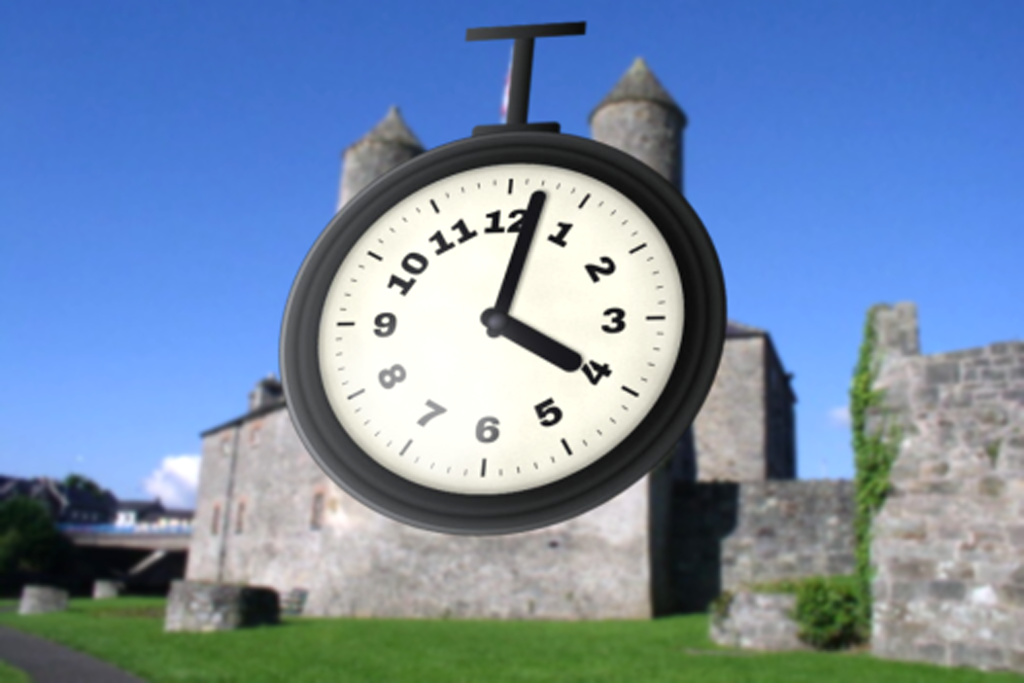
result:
4,02
